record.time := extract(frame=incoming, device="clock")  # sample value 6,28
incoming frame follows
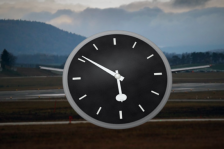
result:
5,51
